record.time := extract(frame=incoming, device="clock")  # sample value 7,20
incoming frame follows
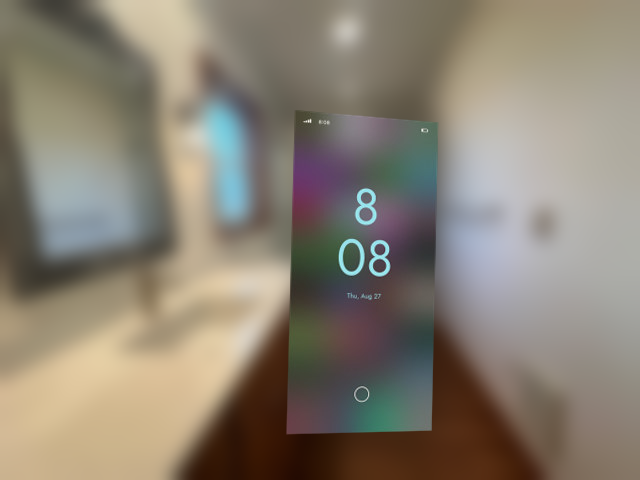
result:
8,08
